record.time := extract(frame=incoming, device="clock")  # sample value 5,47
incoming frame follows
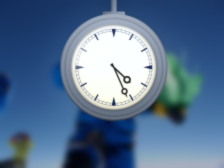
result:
4,26
